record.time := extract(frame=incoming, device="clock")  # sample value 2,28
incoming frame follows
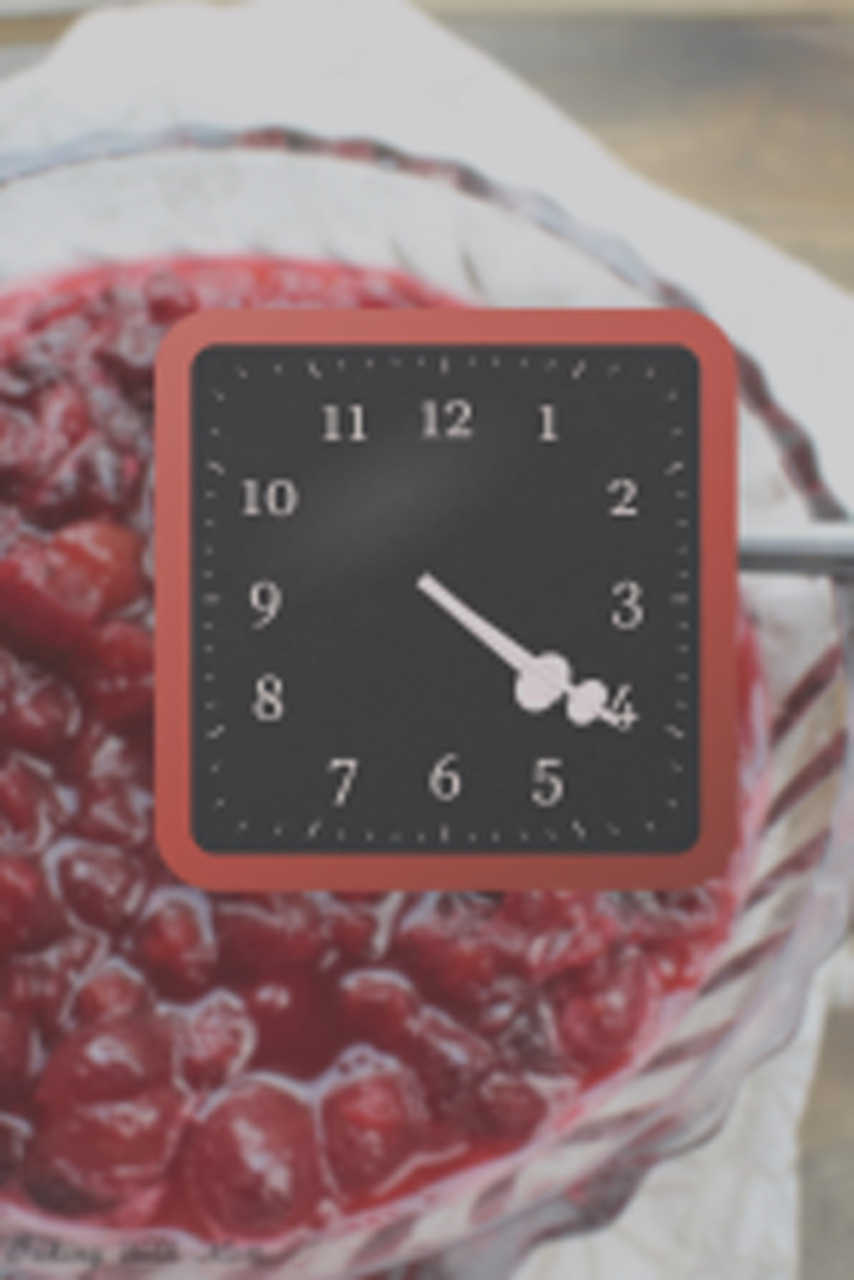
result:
4,21
